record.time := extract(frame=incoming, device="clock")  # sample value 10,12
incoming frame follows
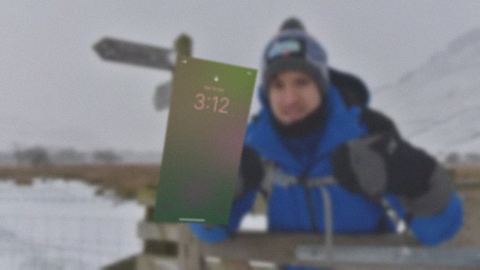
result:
3,12
